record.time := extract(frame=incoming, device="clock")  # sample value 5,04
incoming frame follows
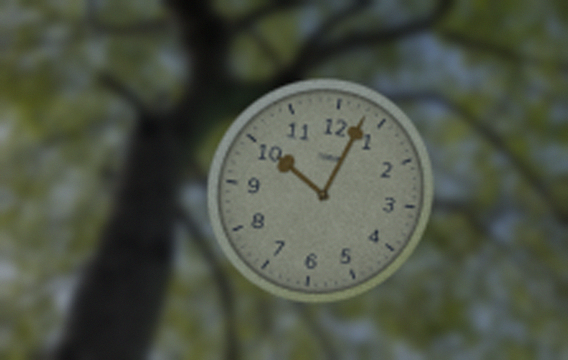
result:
10,03
